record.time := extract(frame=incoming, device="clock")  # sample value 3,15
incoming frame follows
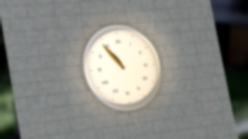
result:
10,54
